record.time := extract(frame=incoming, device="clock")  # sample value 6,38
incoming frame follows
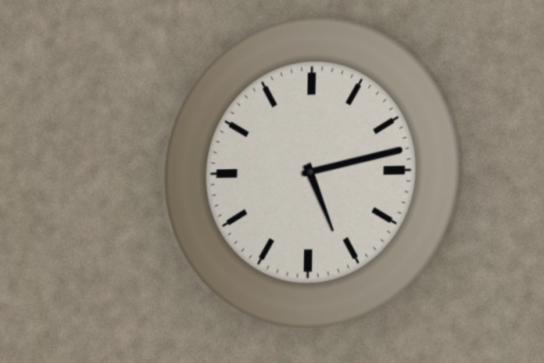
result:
5,13
